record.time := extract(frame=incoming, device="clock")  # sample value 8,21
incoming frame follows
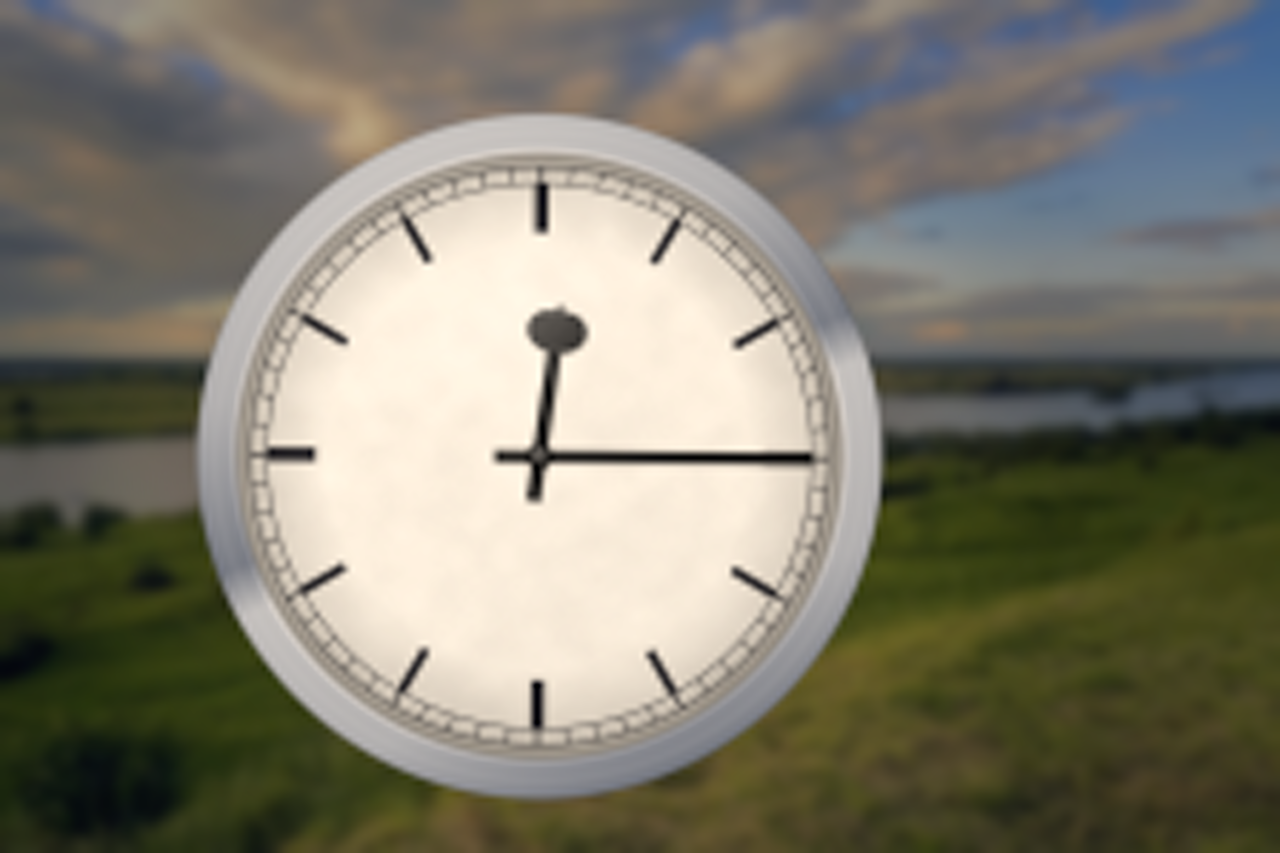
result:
12,15
